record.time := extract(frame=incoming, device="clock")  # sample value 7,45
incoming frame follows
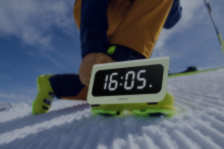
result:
16,05
